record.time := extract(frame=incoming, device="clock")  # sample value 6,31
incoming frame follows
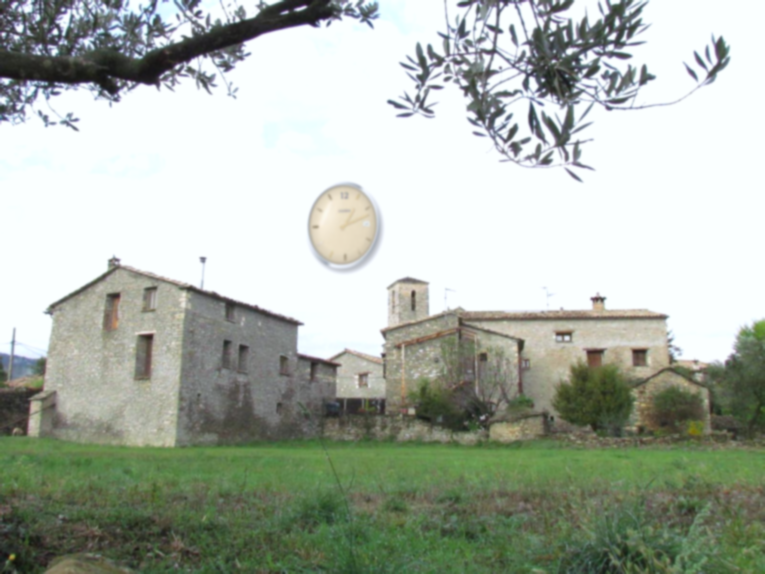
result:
1,12
